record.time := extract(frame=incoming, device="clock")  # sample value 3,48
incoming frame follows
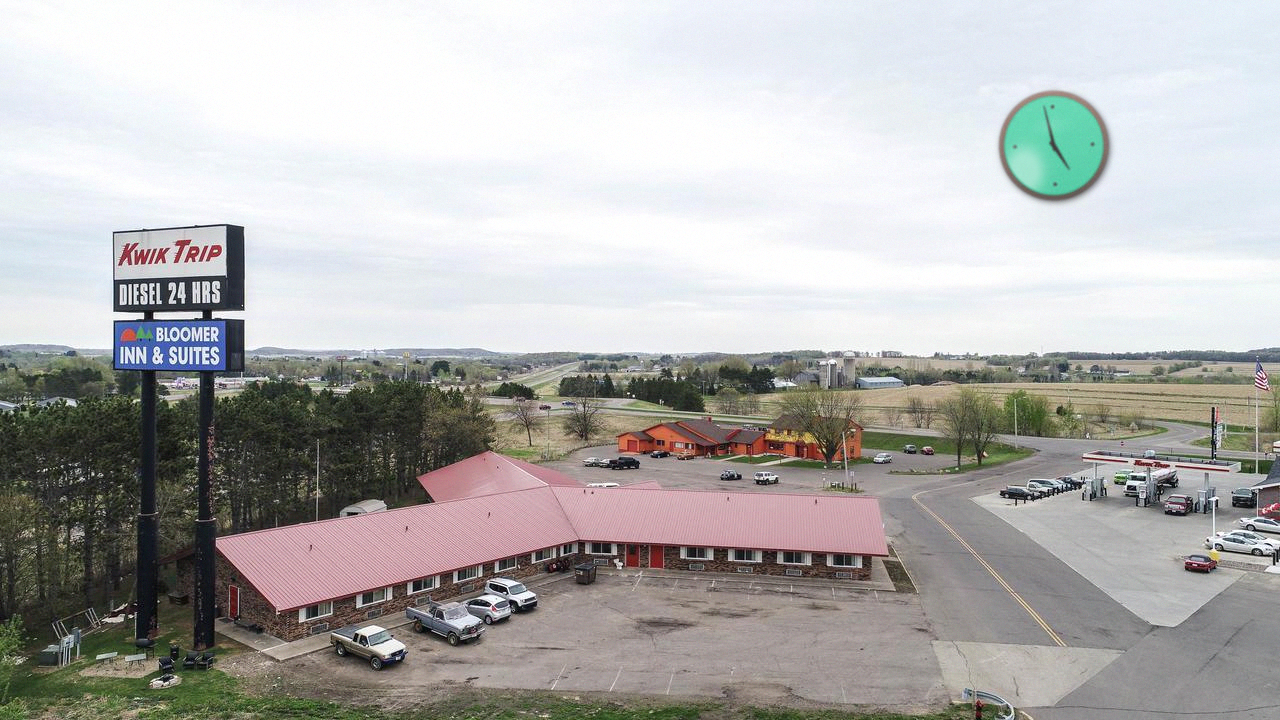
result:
4,58
